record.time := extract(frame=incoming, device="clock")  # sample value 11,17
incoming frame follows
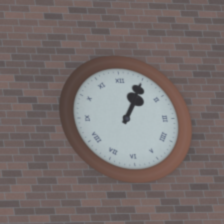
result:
1,05
